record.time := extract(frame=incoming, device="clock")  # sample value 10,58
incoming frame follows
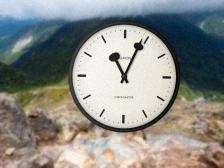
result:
11,04
